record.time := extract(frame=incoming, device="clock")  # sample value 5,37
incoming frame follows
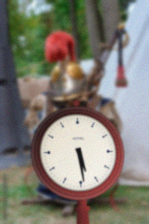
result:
5,29
